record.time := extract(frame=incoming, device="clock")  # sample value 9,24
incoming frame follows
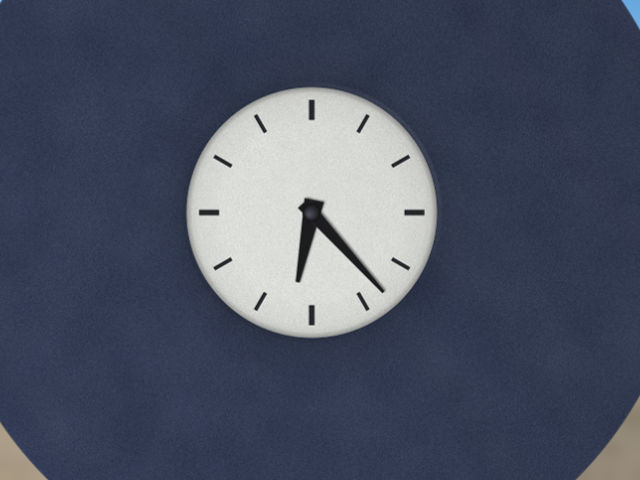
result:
6,23
